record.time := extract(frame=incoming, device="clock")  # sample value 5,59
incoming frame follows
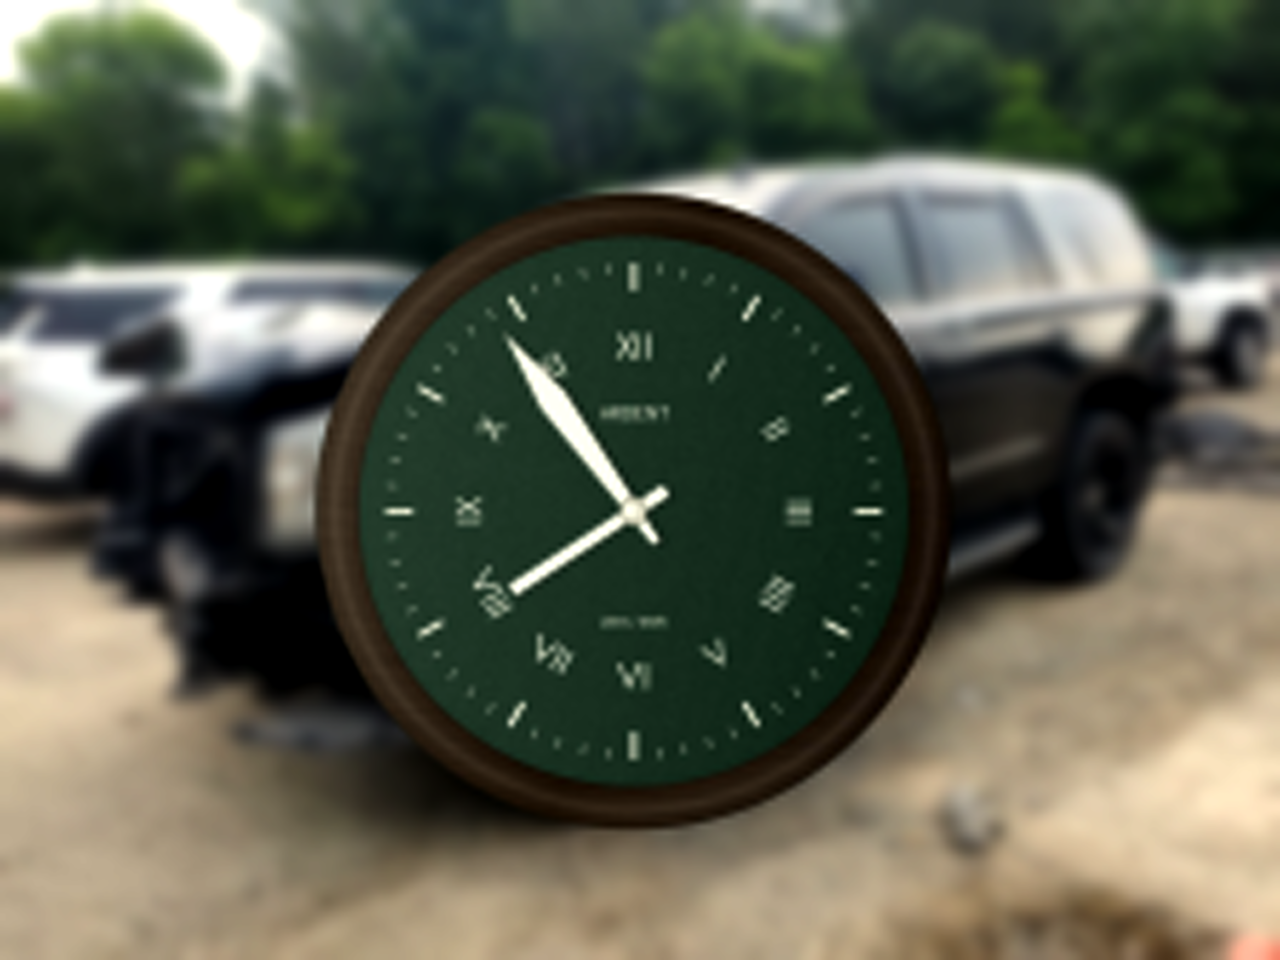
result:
7,54
